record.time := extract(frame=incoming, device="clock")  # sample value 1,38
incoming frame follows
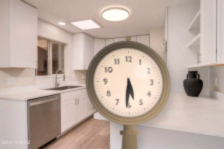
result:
5,31
